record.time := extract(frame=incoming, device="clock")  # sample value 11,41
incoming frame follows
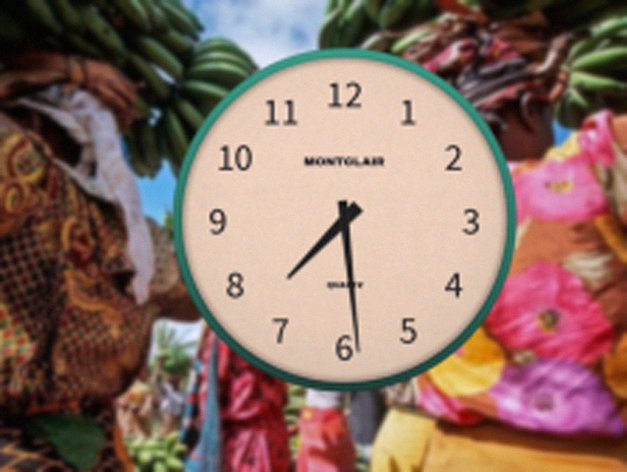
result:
7,29
